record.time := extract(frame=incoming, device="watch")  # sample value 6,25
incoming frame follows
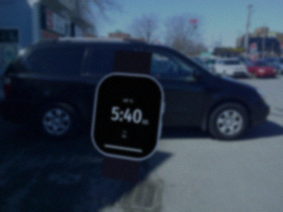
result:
5,40
